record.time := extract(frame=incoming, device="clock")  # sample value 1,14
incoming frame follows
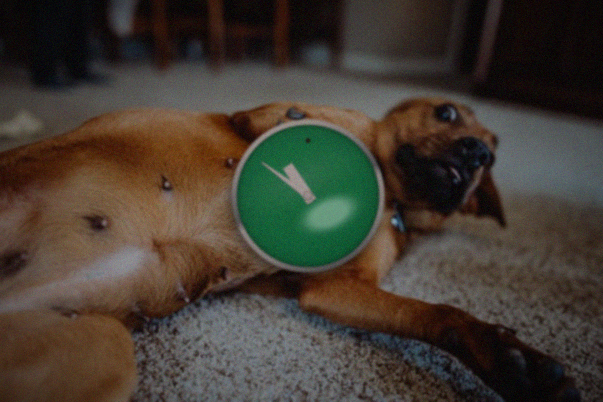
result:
10,51
